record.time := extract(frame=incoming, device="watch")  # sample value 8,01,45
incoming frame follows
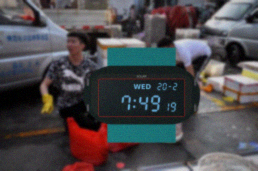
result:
7,49,19
